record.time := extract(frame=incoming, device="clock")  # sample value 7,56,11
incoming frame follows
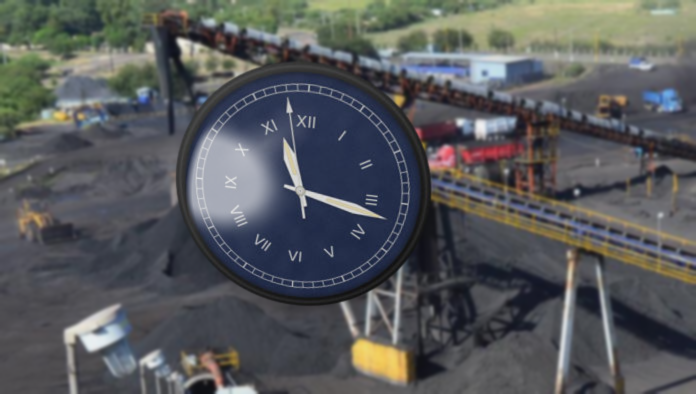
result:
11,16,58
